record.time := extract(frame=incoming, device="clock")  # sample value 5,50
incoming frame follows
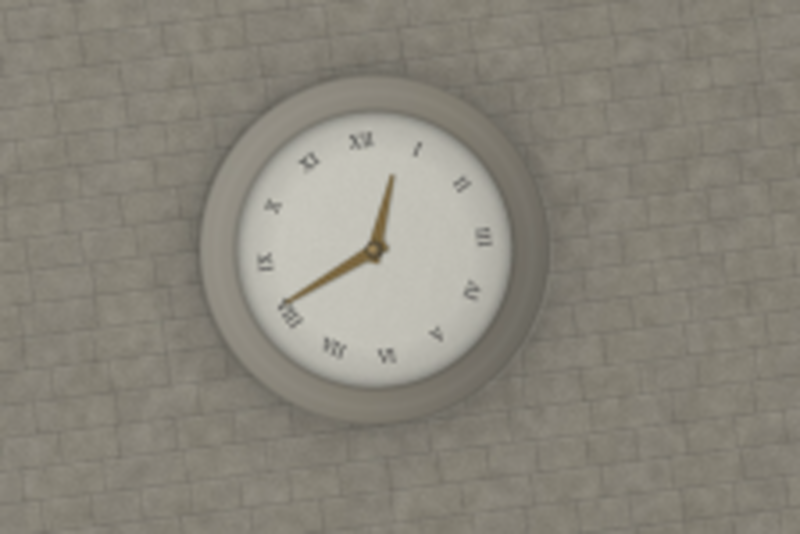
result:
12,41
